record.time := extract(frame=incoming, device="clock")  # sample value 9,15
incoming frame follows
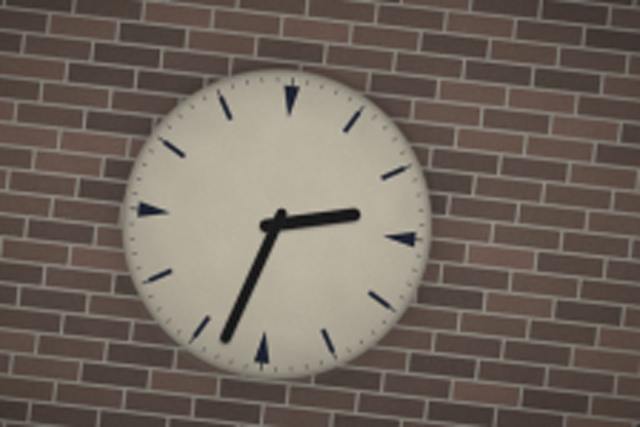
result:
2,33
